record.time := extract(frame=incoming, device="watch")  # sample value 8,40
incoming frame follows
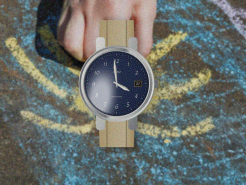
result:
3,59
